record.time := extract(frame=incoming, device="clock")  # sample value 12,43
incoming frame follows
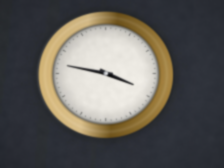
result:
3,47
